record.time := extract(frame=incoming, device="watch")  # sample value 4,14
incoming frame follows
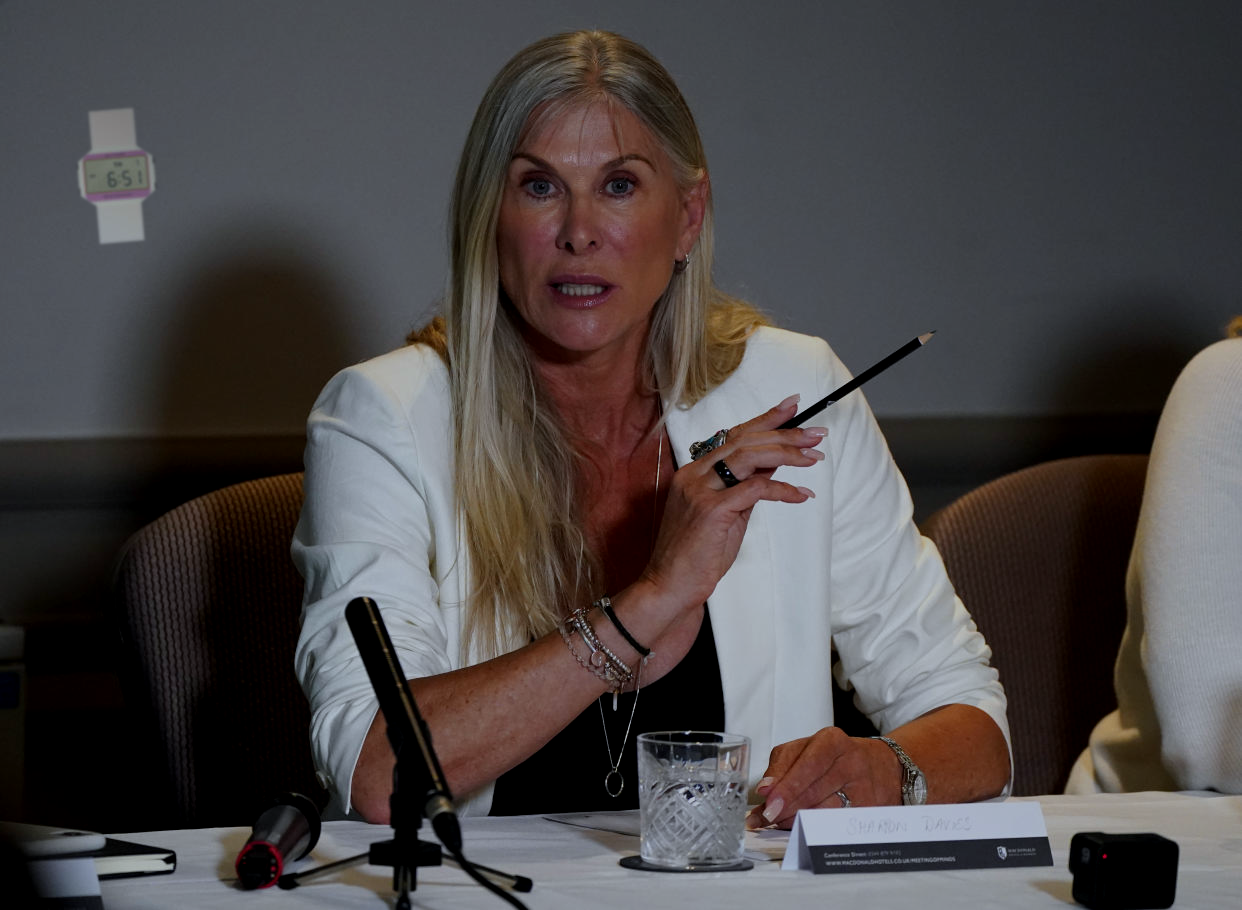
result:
6,51
